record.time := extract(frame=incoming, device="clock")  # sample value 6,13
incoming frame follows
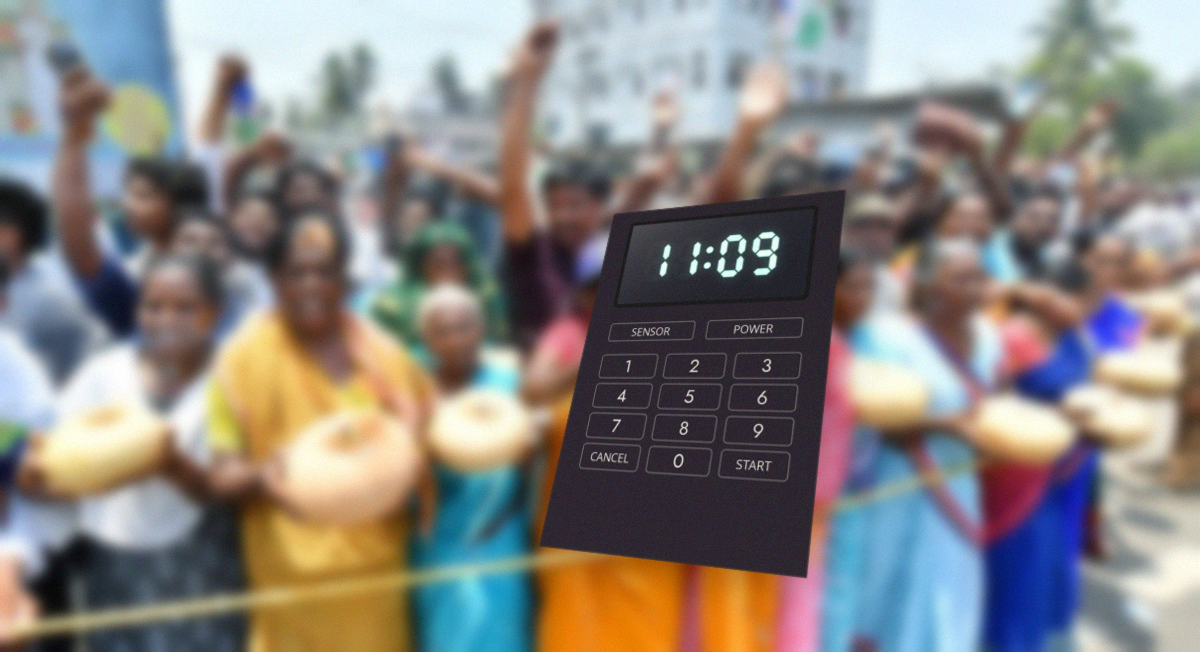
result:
11,09
